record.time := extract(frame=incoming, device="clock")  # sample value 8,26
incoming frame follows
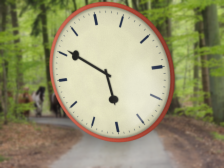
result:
5,51
